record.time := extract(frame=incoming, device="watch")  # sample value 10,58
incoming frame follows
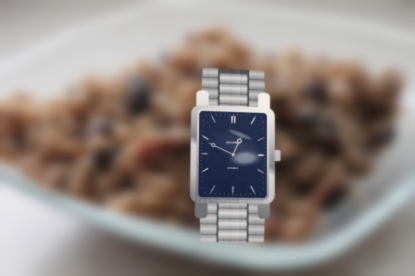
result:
12,49
